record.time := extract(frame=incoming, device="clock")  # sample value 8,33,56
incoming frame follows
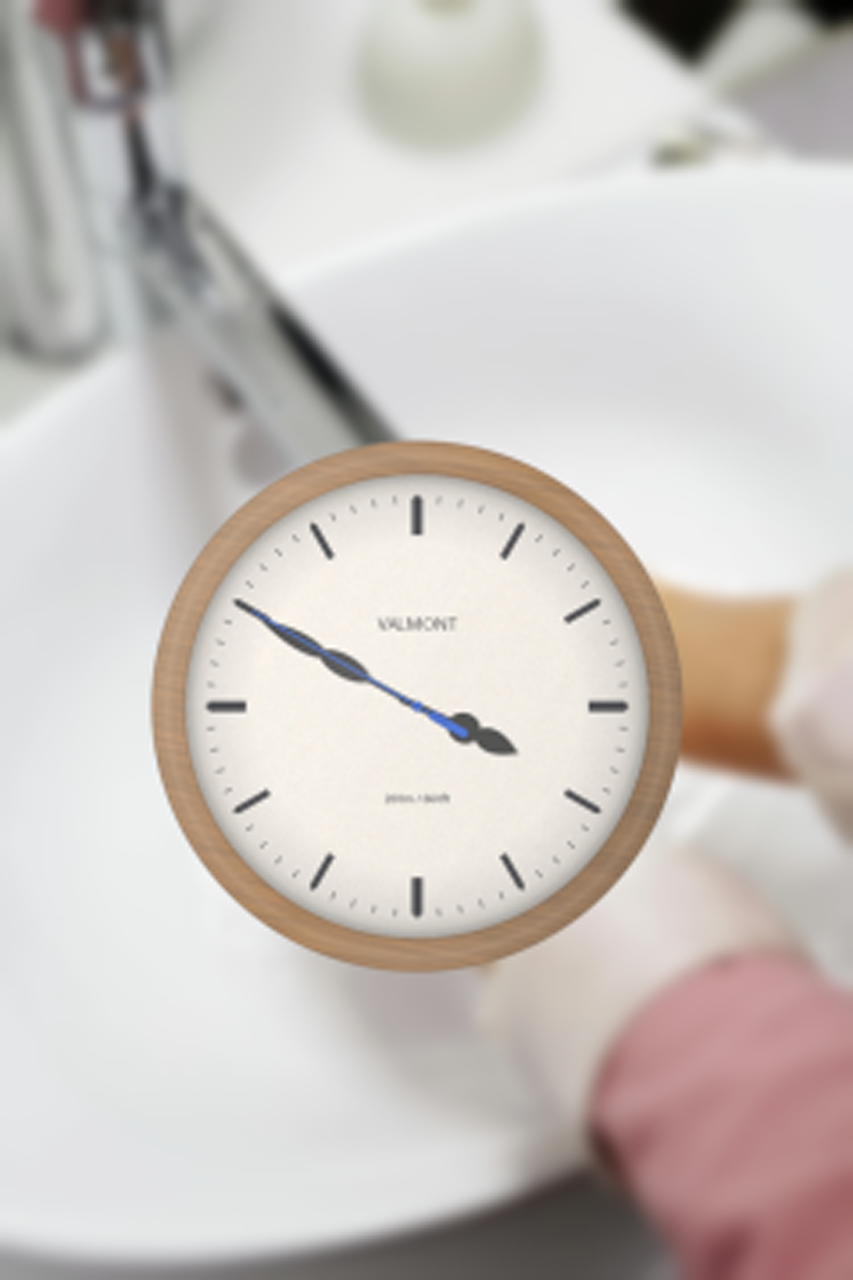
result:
3,49,50
